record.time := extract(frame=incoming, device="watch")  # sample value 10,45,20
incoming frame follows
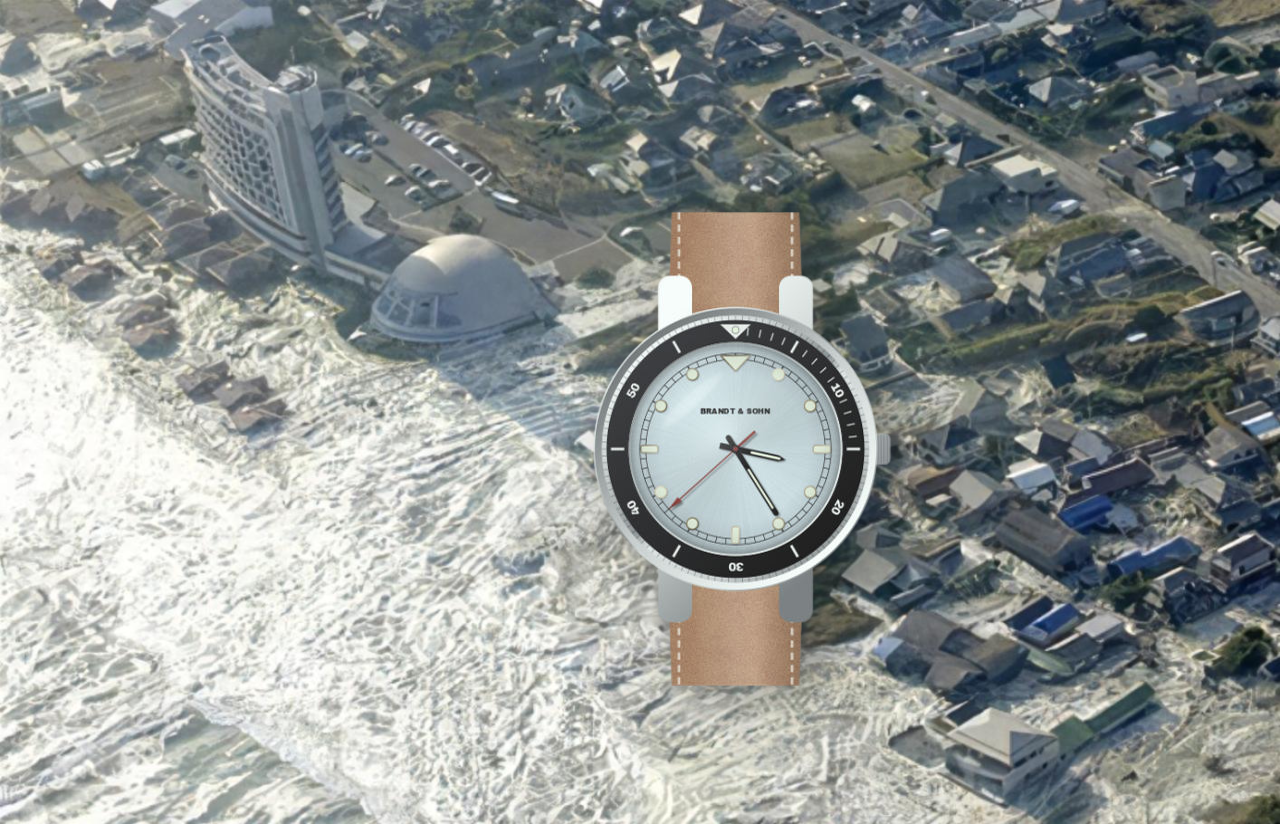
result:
3,24,38
